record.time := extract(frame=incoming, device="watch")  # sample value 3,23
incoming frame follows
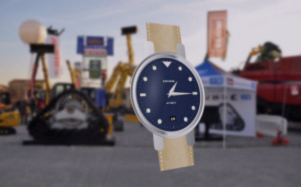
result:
1,15
